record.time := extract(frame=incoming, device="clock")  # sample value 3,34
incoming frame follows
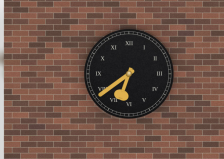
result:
6,39
